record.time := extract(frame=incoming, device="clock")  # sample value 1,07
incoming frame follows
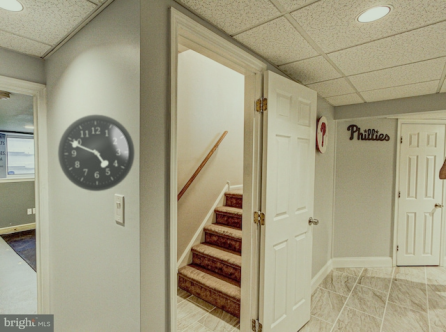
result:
4,49
